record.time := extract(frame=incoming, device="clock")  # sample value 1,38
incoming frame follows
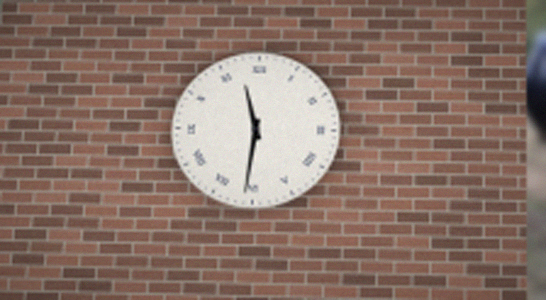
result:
11,31
